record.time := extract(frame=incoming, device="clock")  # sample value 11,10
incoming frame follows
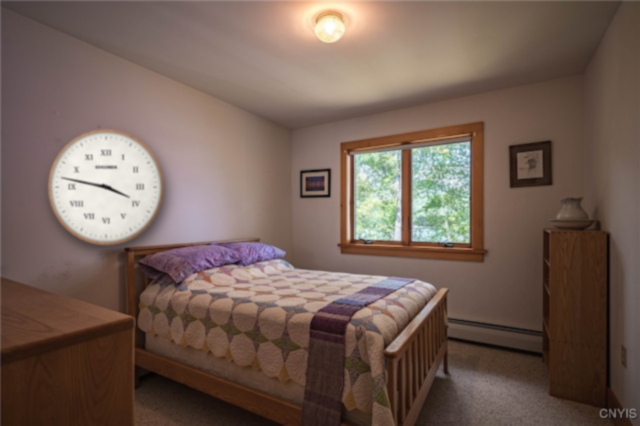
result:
3,47
